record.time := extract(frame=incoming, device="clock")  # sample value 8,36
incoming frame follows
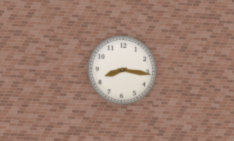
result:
8,16
